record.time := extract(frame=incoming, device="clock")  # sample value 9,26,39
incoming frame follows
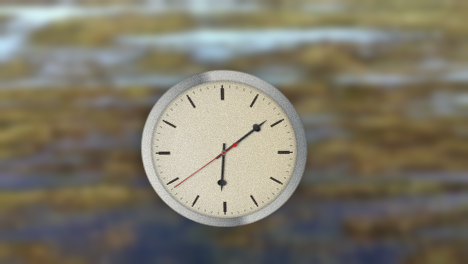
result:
6,08,39
